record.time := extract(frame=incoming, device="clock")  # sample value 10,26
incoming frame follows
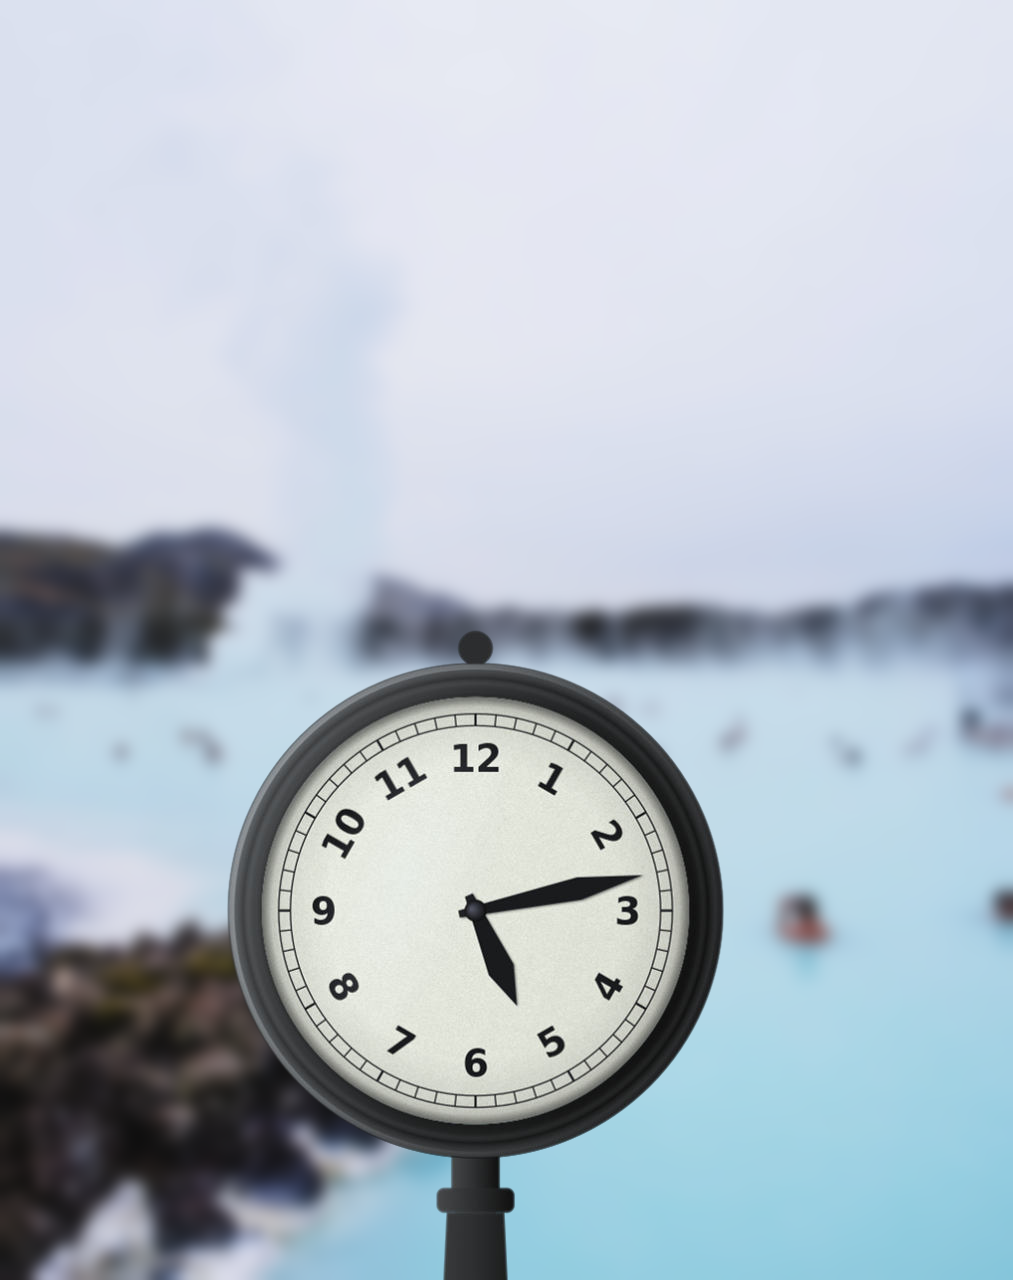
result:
5,13
